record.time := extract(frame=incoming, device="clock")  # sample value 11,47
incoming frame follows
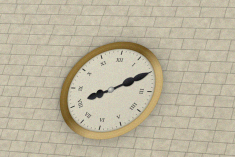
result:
8,10
